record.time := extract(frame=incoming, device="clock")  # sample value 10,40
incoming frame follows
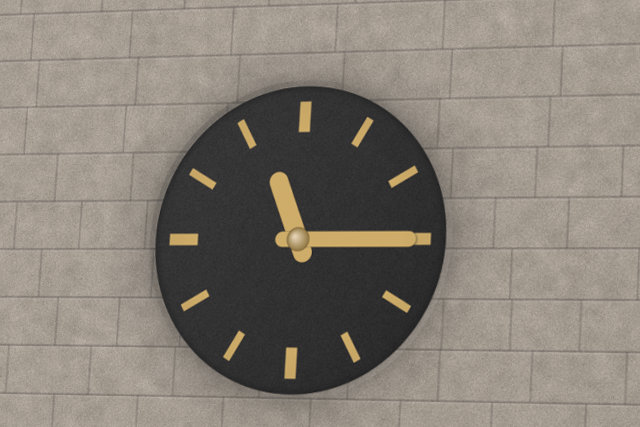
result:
11,15
